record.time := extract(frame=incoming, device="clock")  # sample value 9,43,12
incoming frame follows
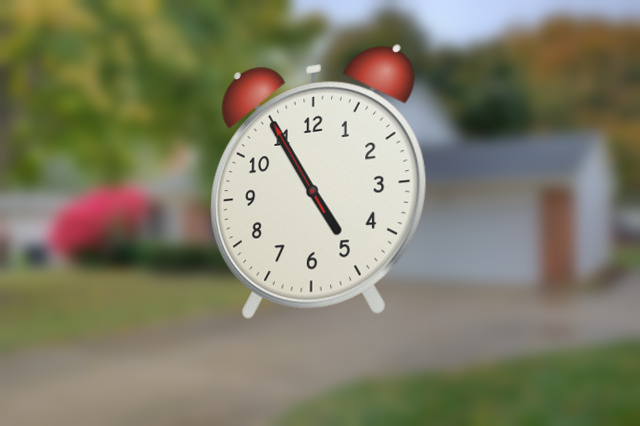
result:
4,54,55
